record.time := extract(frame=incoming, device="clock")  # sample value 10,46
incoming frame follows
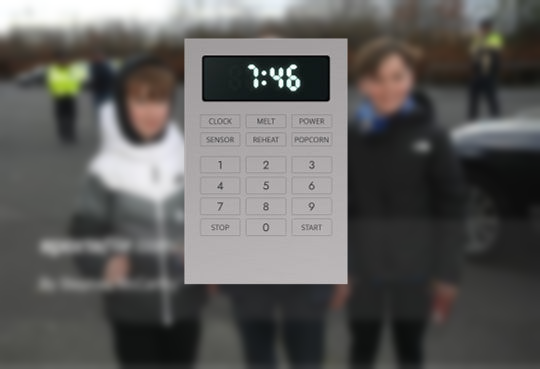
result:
7,46
